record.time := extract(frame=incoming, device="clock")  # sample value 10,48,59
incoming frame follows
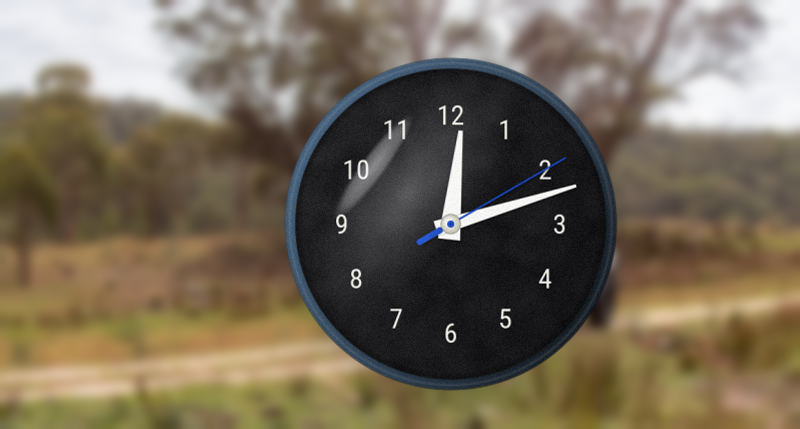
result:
12,12,10
